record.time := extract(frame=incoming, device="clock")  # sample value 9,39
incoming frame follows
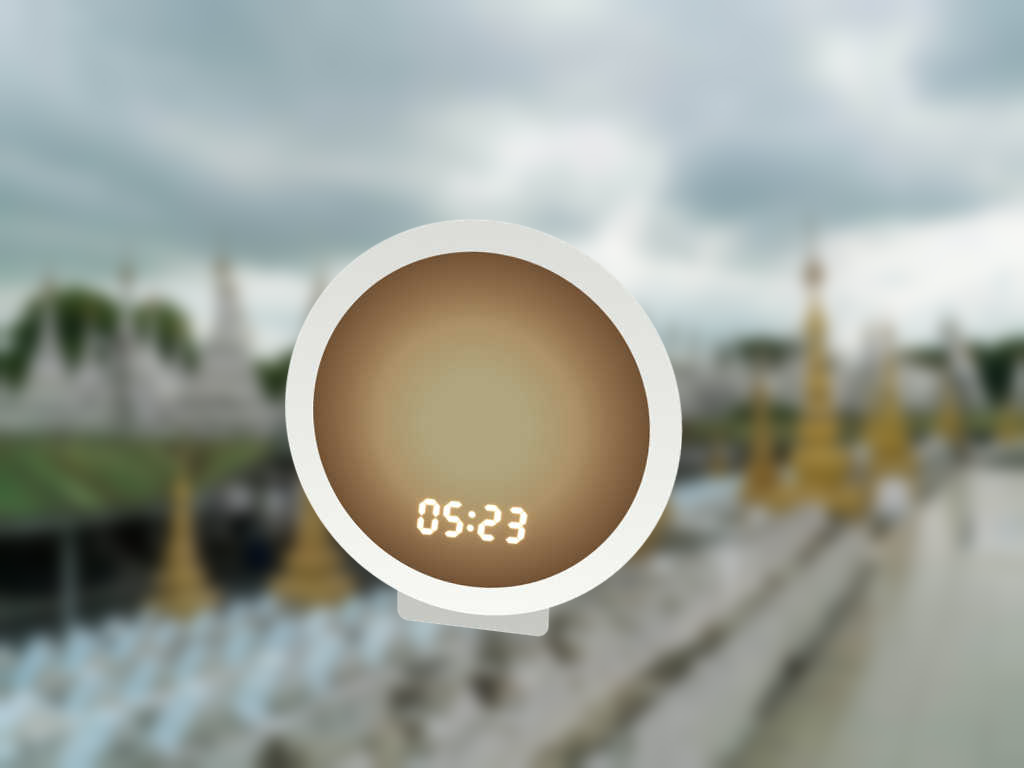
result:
5,23
